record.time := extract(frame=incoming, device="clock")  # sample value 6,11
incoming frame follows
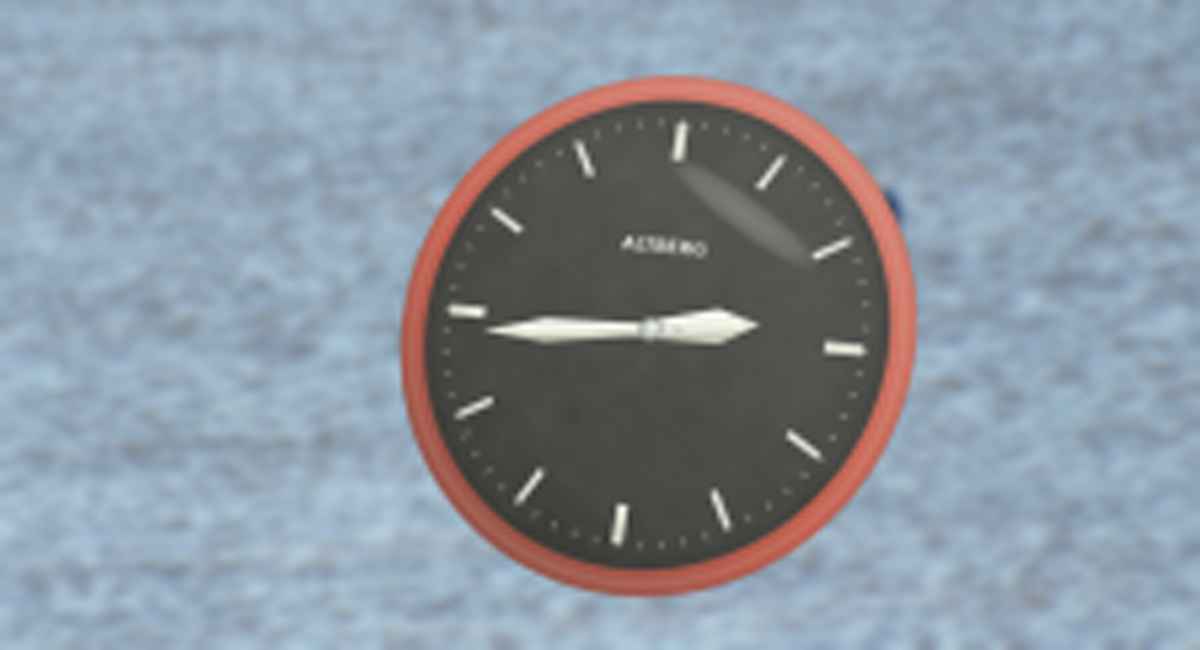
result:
2,44
